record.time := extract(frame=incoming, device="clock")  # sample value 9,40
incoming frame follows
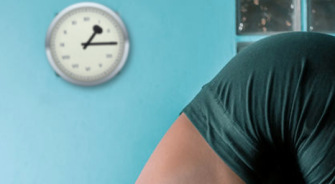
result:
1,15
